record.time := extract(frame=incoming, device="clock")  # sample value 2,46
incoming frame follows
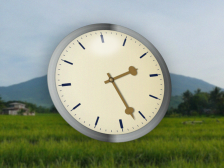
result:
2,27
